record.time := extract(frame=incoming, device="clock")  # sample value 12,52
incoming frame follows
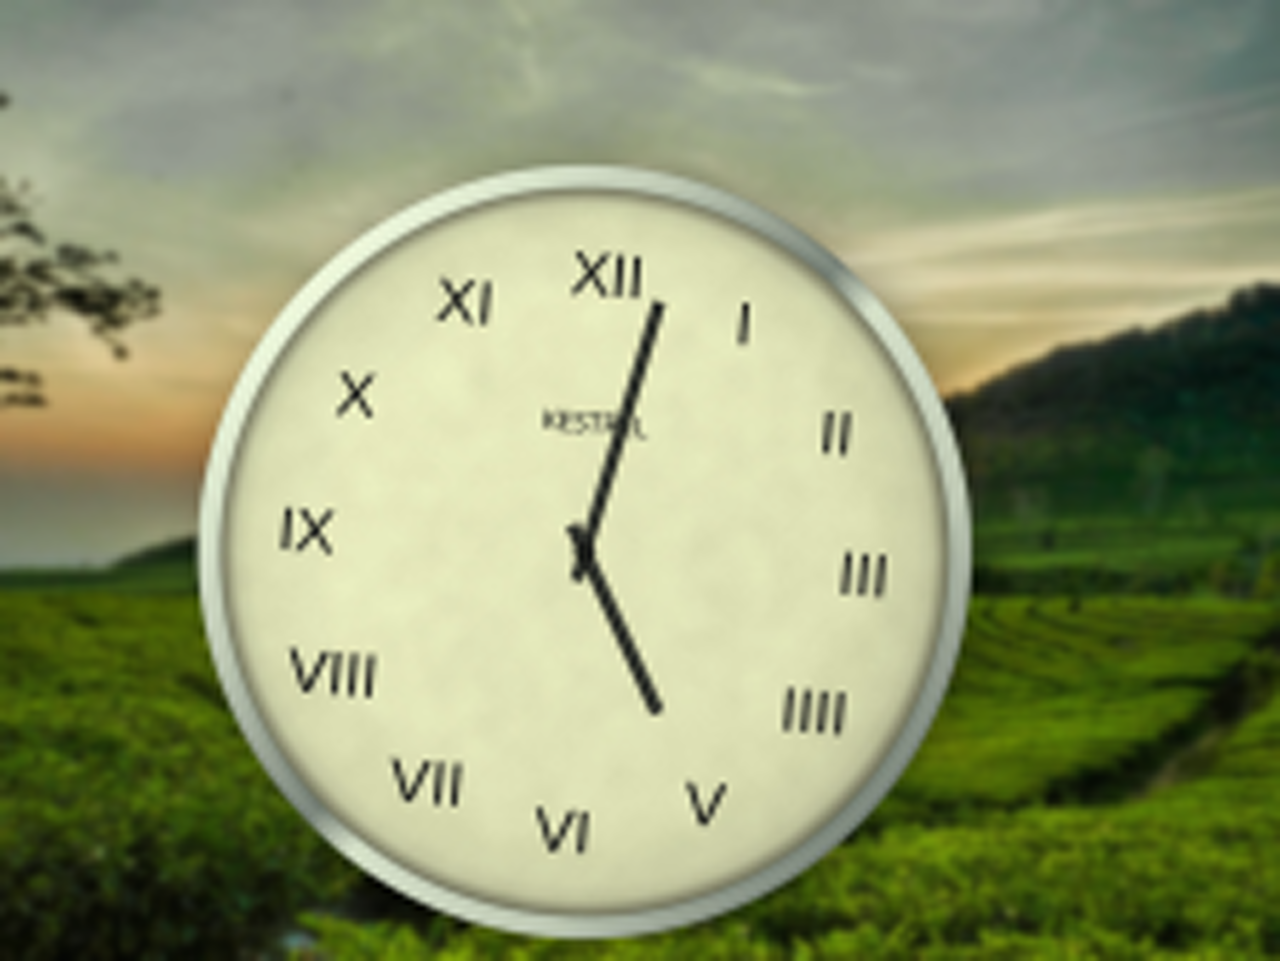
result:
5,02
